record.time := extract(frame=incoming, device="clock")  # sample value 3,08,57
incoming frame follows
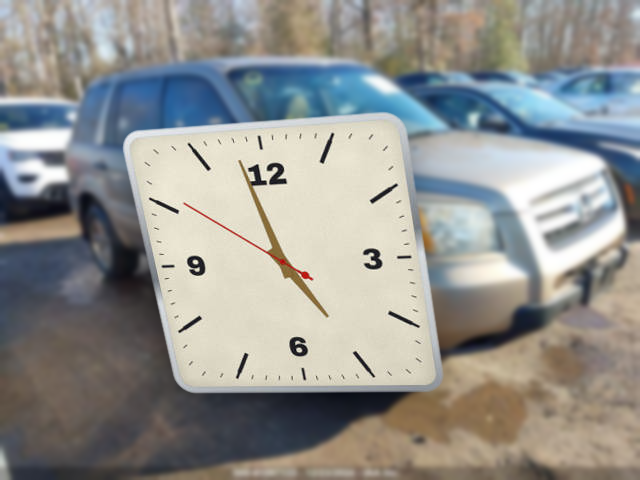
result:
4,57,51
